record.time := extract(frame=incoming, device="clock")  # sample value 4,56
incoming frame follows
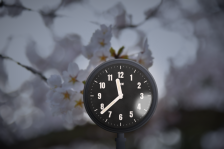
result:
11,38
